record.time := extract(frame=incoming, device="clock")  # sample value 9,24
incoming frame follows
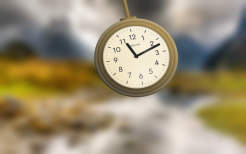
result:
11,12
